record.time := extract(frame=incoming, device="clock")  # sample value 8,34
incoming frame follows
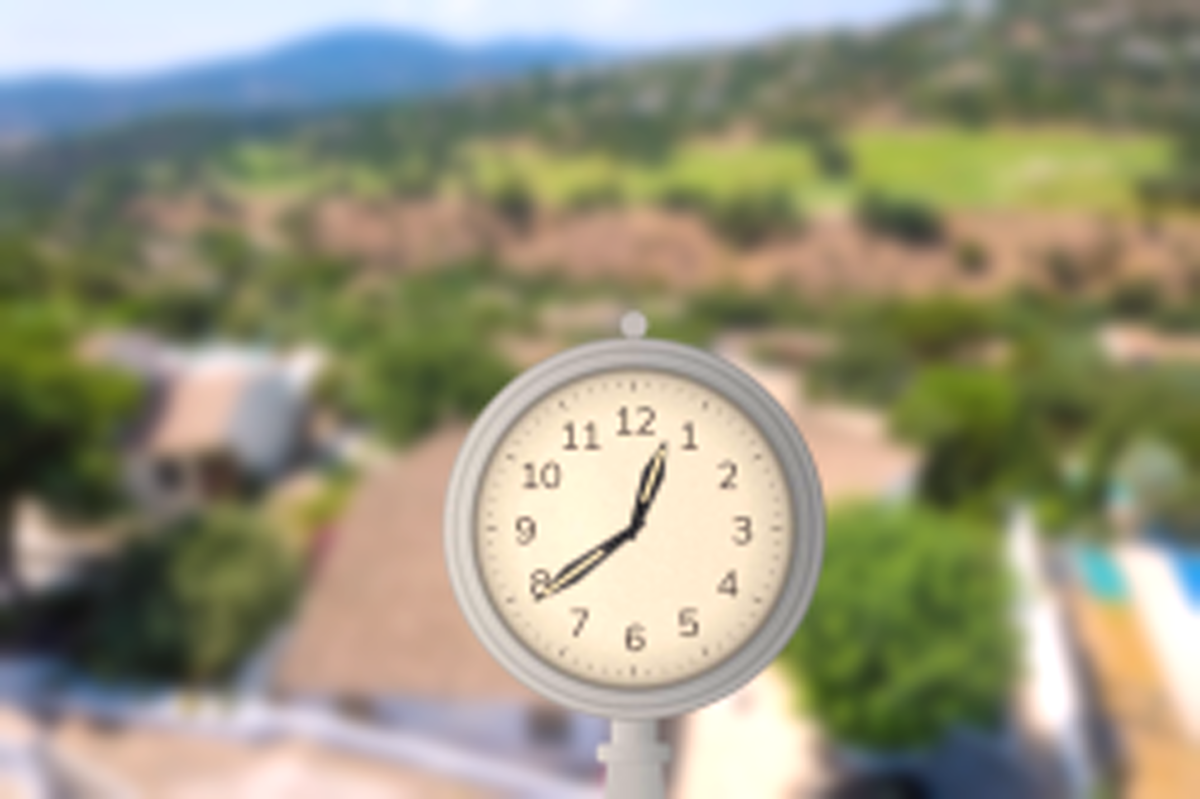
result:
12,39
